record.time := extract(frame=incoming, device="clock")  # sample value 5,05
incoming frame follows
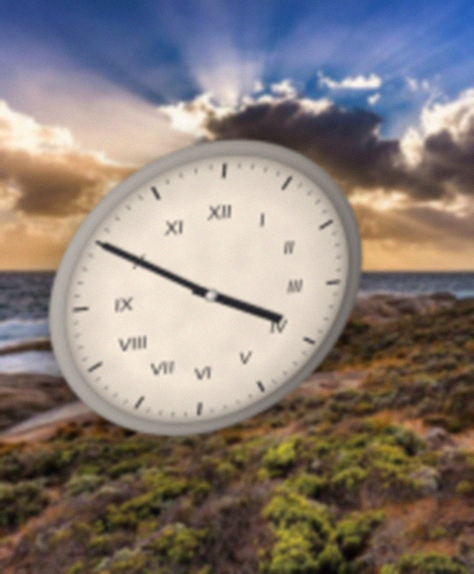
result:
3,50
